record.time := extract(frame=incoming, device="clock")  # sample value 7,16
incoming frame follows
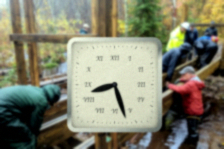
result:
8,27
